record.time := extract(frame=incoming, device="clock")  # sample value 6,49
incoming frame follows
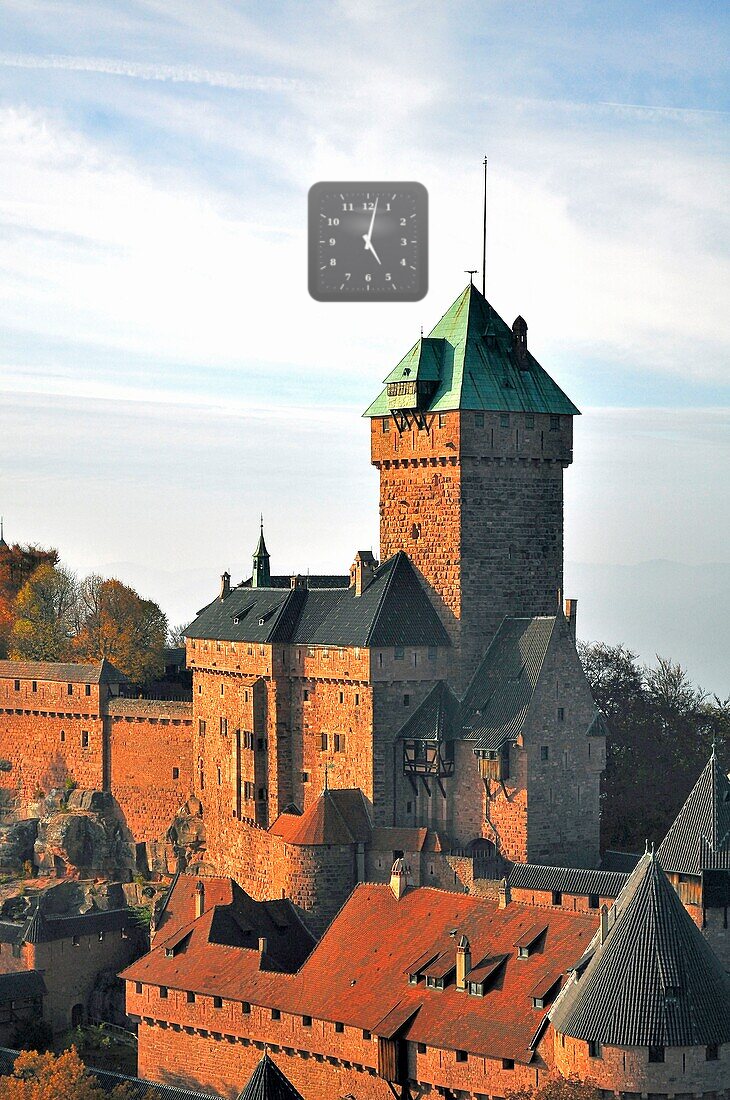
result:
5,02
